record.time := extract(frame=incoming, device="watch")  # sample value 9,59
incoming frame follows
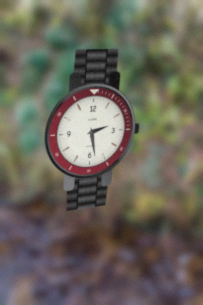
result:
2,28
